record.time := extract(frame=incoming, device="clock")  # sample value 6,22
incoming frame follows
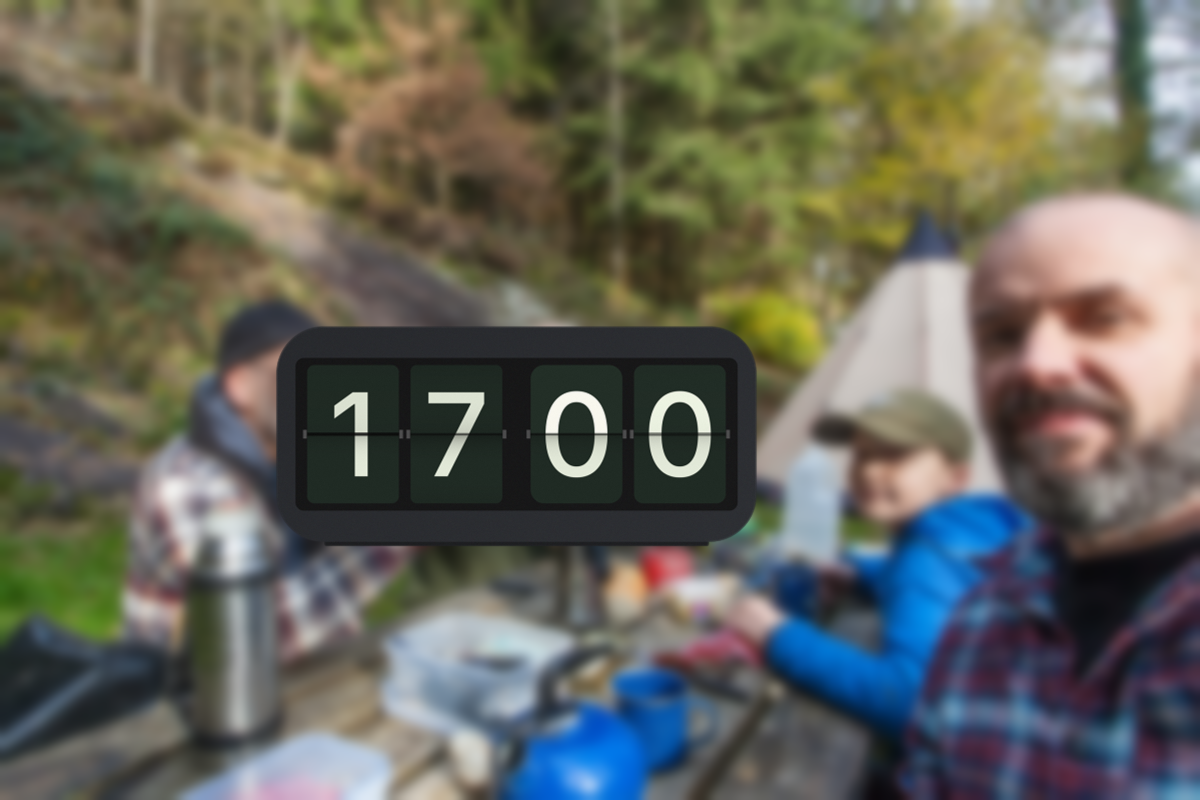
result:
17,00
